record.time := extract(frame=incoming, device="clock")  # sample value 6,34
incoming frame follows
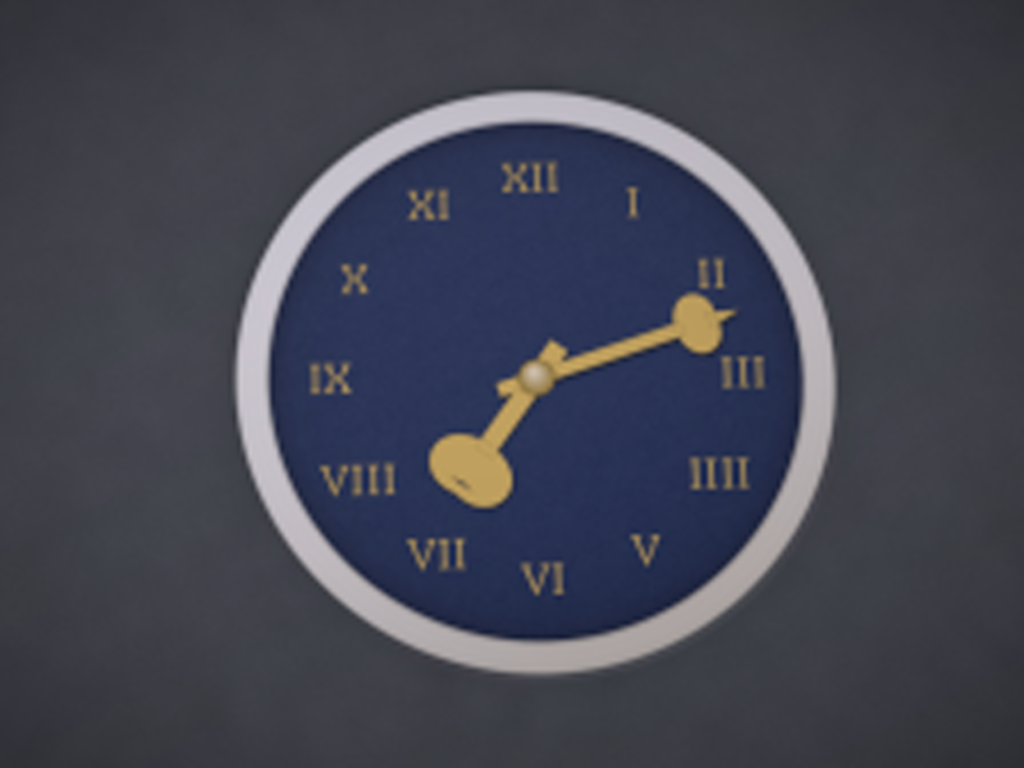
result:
7,12
